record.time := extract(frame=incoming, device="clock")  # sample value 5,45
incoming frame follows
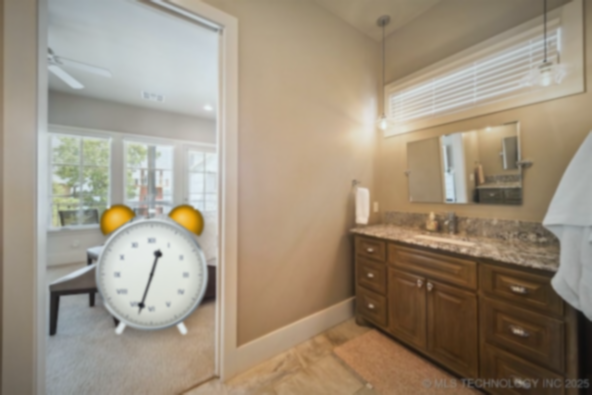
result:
12,33
